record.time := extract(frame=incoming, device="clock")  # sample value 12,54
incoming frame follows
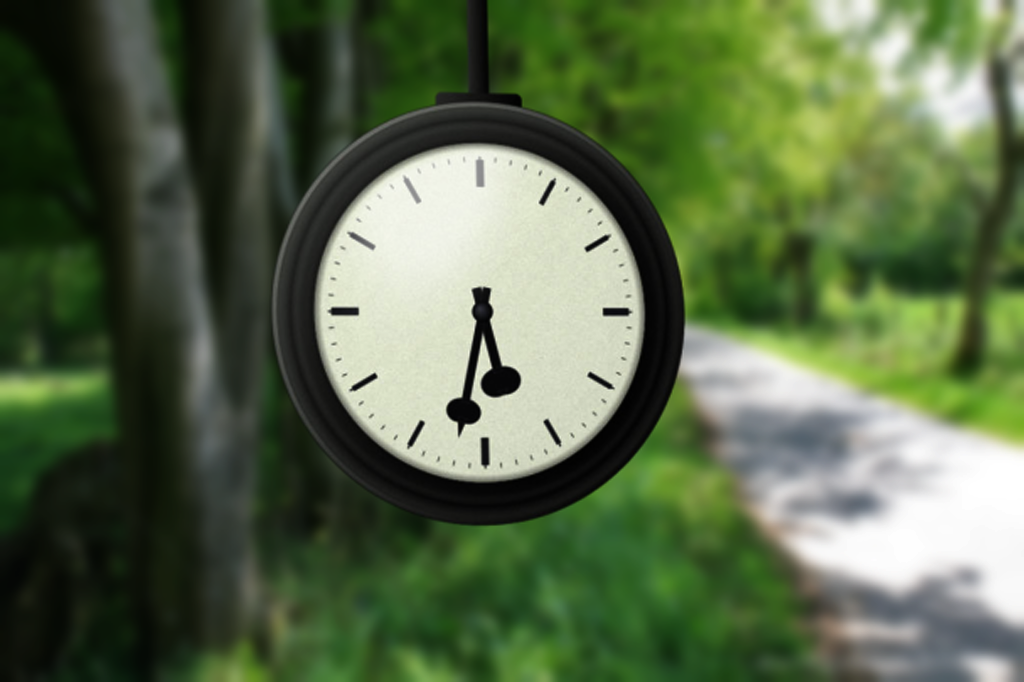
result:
5,32
